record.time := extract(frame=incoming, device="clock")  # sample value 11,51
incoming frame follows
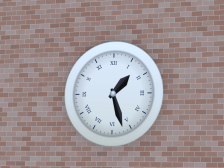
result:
1,27
